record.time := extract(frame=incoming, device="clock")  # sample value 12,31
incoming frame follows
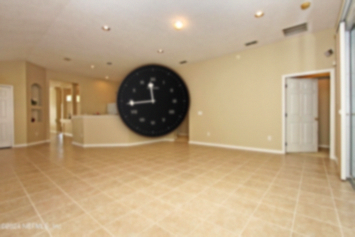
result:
11,44
